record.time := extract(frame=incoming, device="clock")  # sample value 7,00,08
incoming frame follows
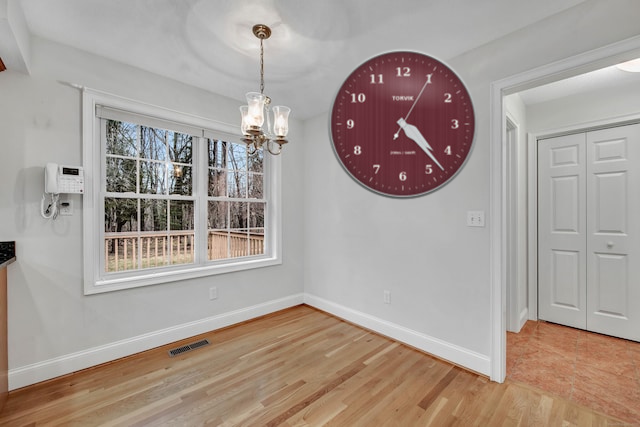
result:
4,23,05
